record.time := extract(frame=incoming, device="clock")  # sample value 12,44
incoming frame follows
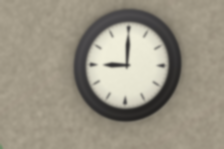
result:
9,00
